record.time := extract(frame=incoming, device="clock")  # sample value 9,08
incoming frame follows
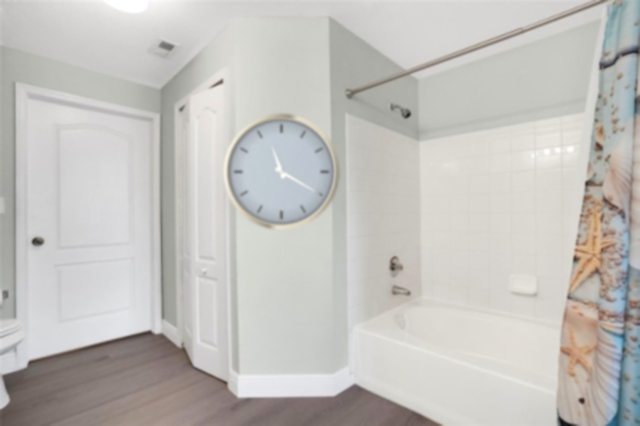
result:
11,20
